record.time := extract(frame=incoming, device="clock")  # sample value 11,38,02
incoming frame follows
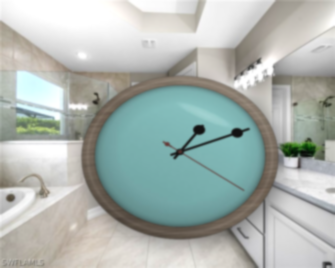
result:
1,11,21
